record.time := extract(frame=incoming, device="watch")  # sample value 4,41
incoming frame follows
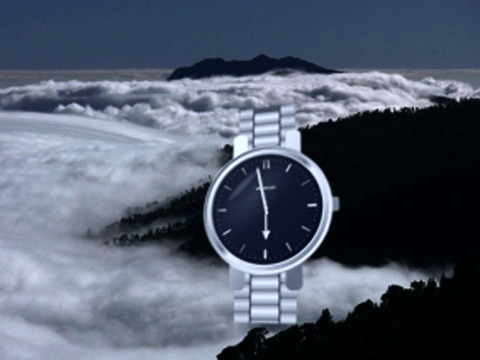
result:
5,58
